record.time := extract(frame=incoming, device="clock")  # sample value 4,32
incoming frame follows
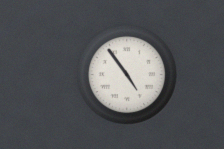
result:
4,54
